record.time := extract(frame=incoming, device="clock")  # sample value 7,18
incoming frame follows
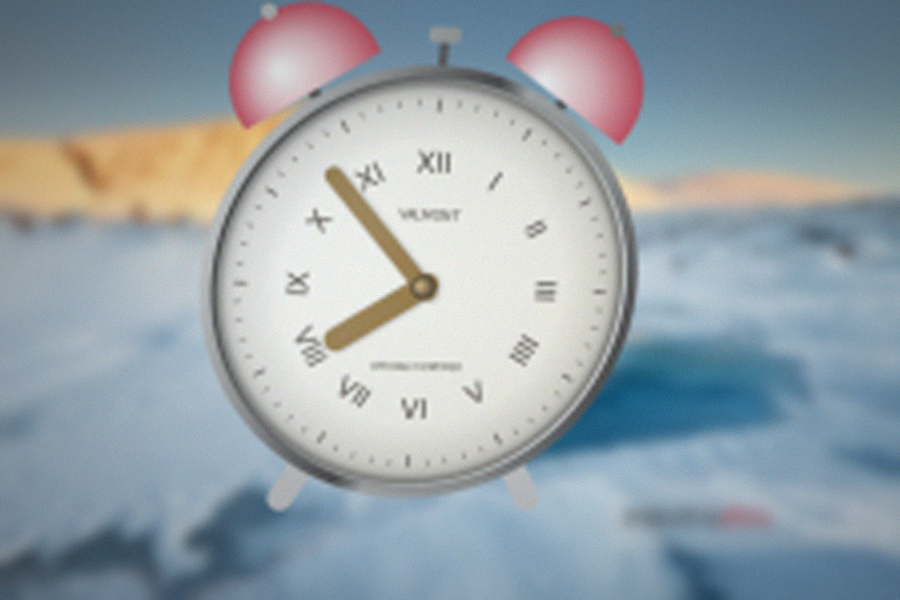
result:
7,53
